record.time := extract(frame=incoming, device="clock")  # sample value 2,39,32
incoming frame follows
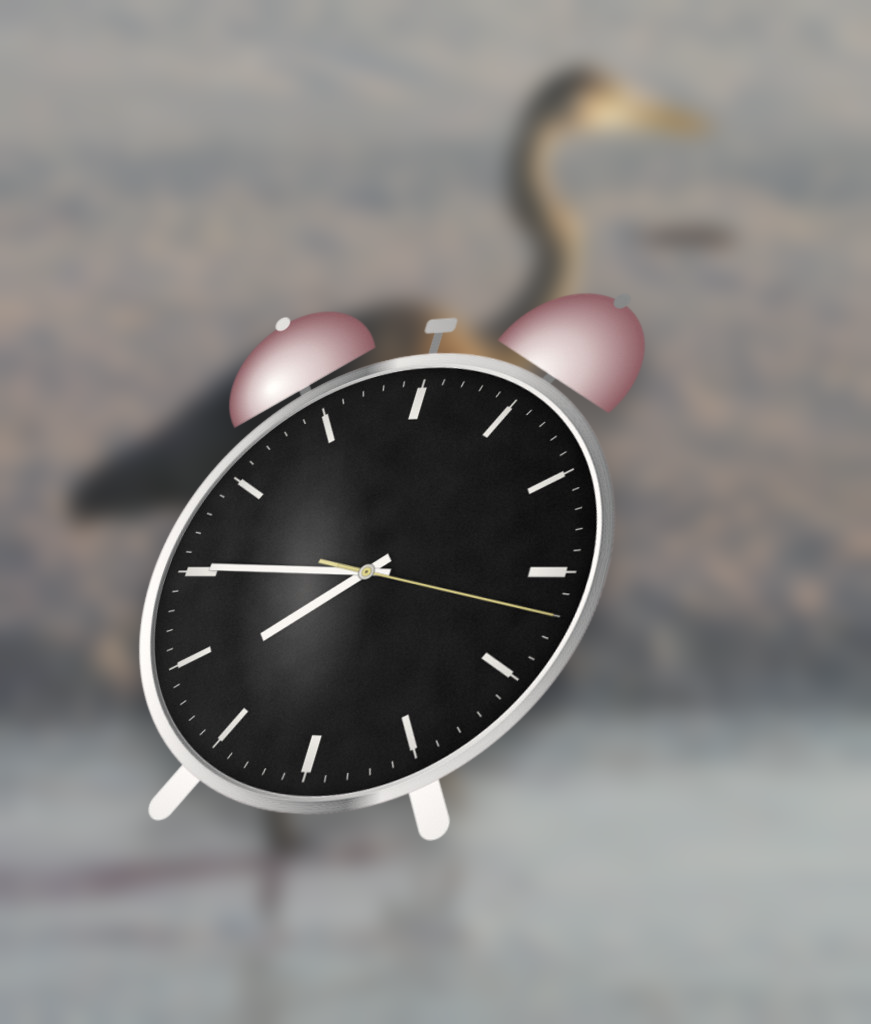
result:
7,45,17
